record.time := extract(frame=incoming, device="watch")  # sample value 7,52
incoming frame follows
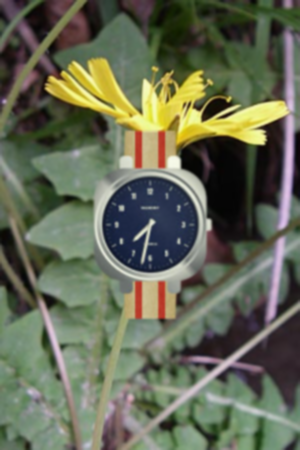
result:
7,32
